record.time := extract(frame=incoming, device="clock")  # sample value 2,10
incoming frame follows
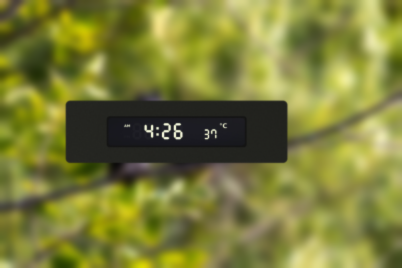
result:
4,26
